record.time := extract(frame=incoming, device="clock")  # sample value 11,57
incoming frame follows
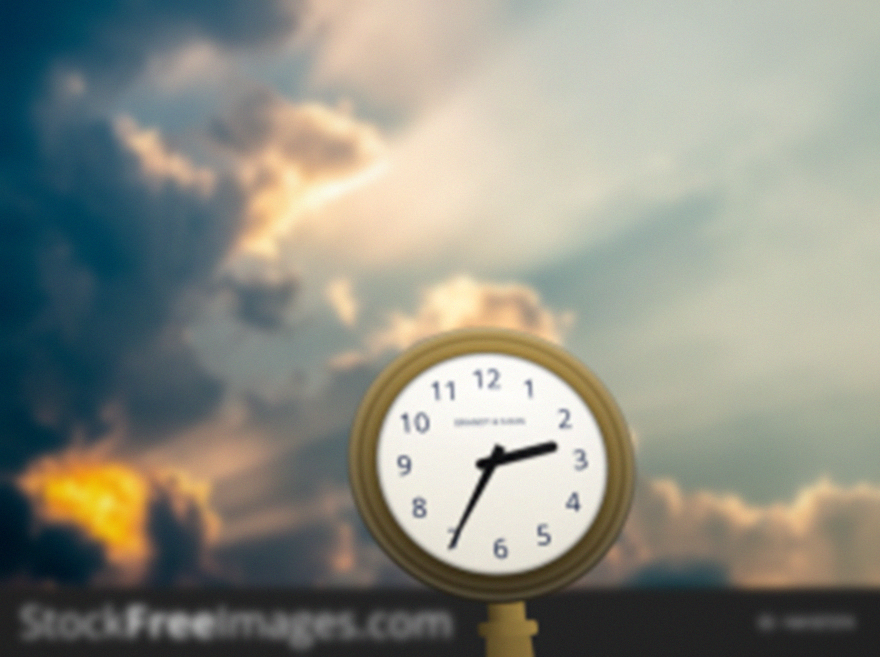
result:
2,35
